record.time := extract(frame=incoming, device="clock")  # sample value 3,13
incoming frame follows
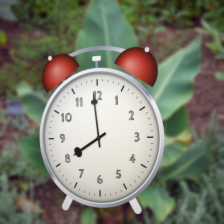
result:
7,59
